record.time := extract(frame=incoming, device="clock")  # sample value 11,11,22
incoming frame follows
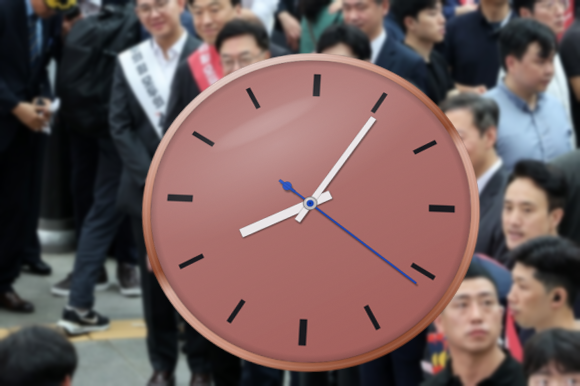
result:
8,05,21
